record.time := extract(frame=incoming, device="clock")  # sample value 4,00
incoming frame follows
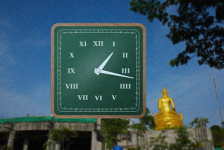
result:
1,17
